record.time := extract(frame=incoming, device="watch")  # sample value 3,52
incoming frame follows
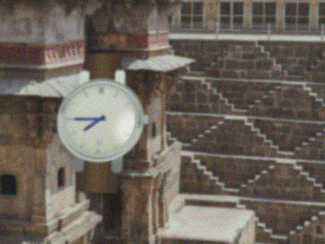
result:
7,45
